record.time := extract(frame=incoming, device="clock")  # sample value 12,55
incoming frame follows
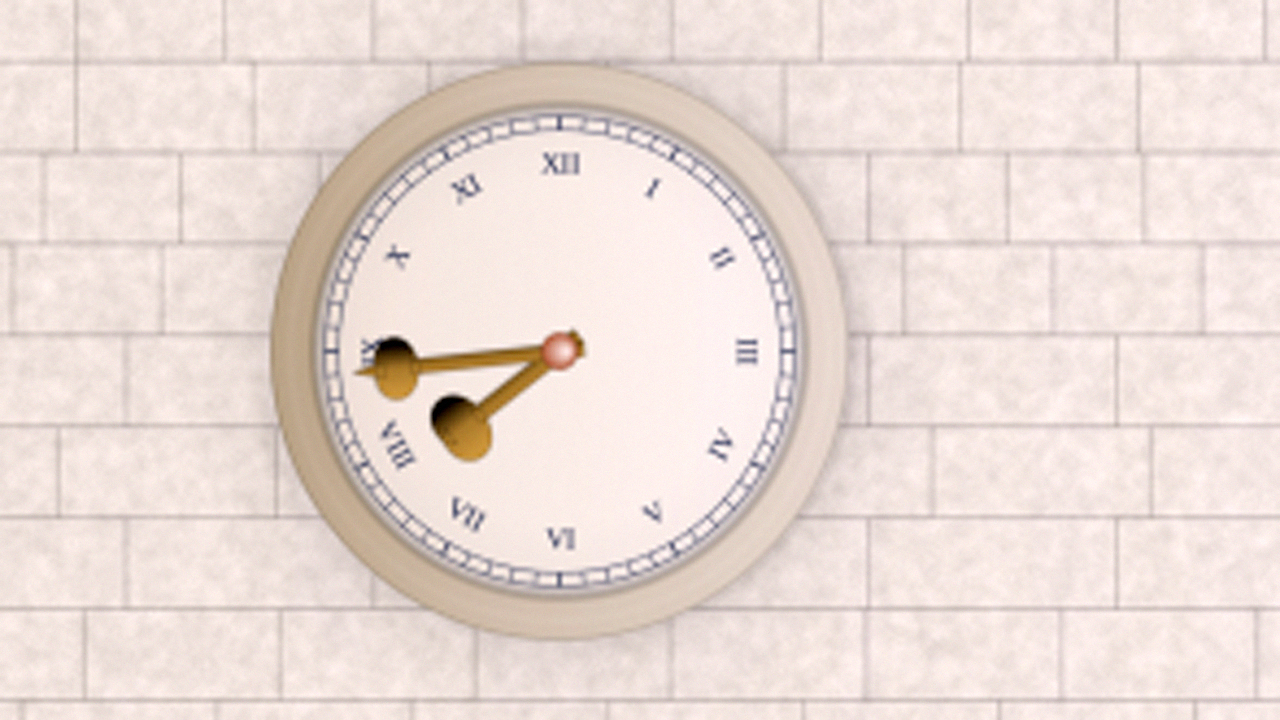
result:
7,44
